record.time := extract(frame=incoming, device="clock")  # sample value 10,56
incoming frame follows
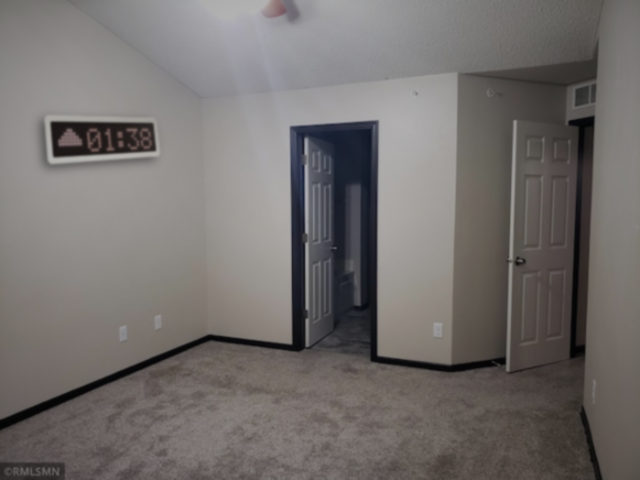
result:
1,38
